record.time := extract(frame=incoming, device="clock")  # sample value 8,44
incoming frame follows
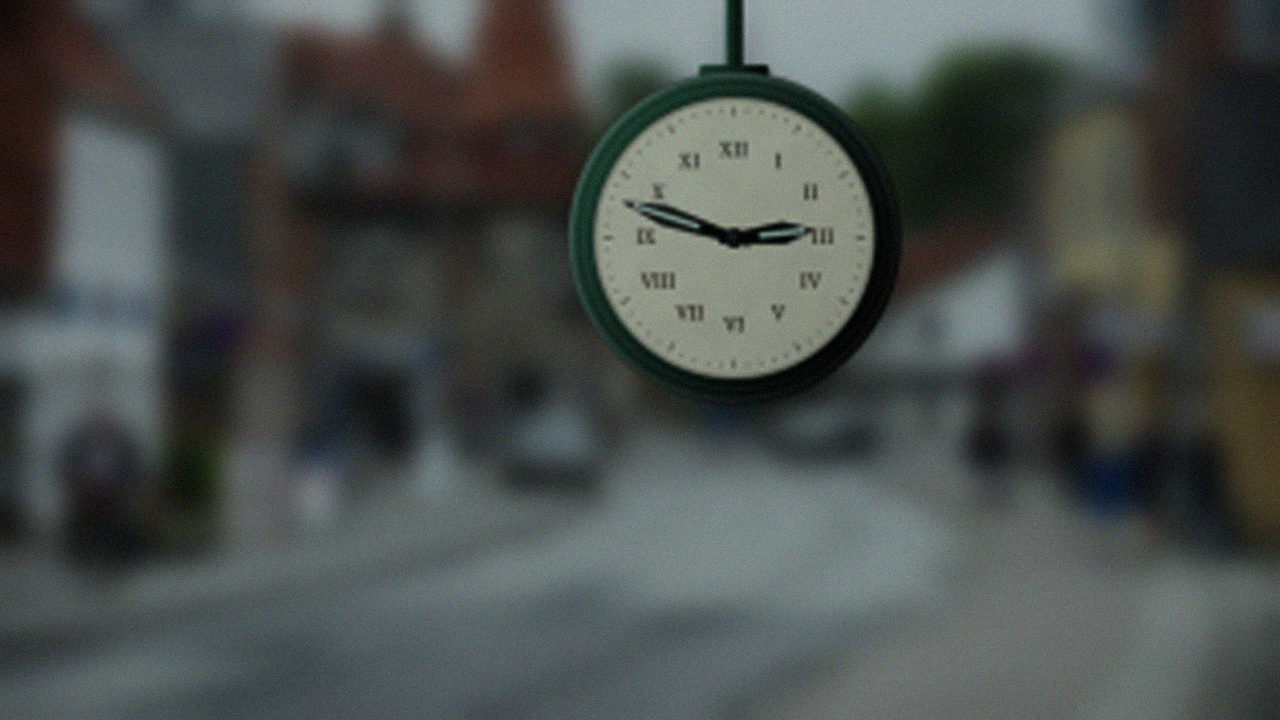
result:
2,48
